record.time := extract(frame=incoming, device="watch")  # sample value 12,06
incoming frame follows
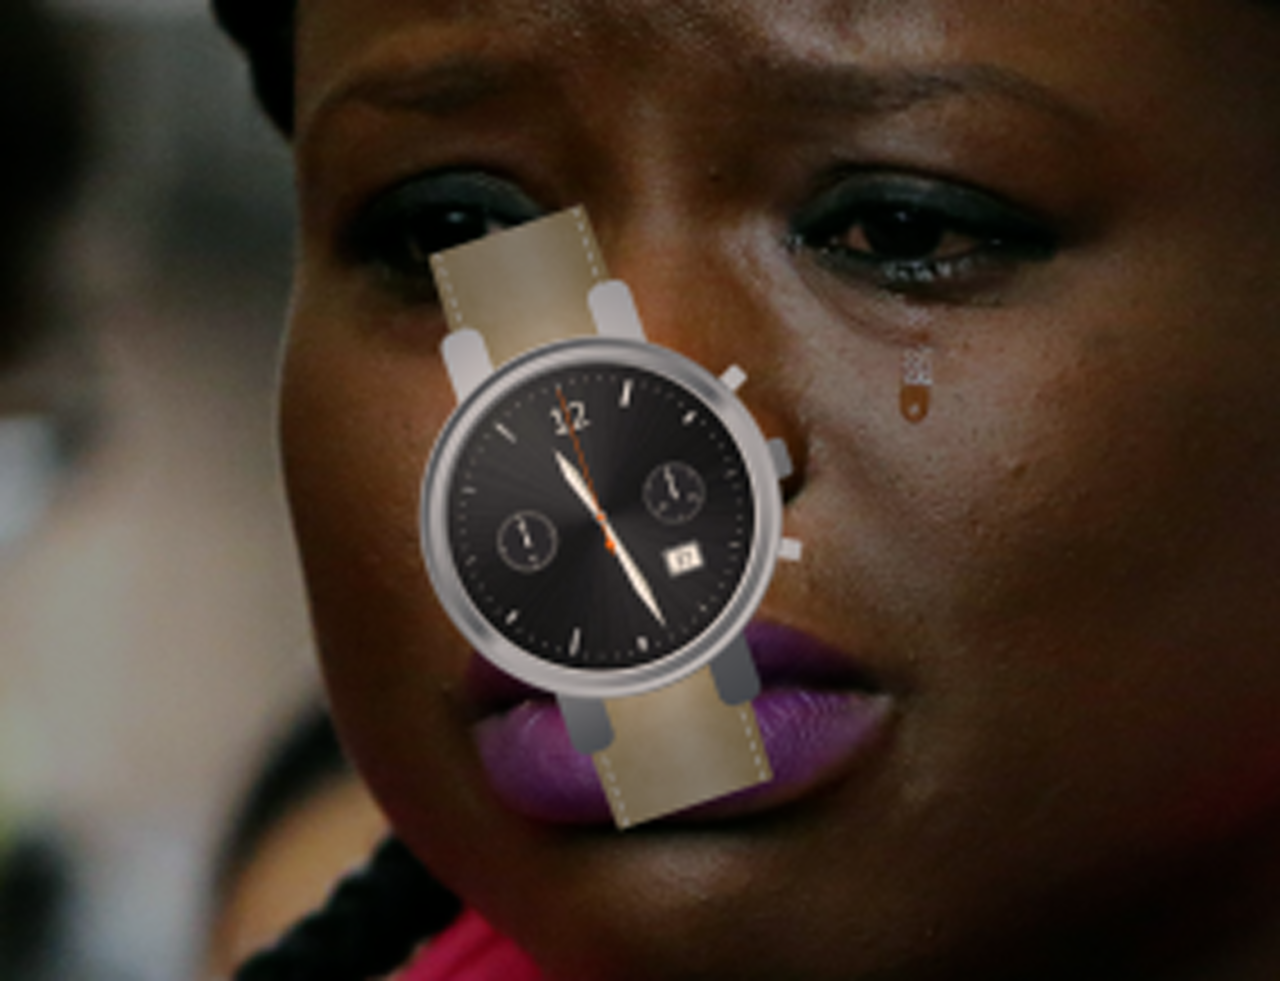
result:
11,28
